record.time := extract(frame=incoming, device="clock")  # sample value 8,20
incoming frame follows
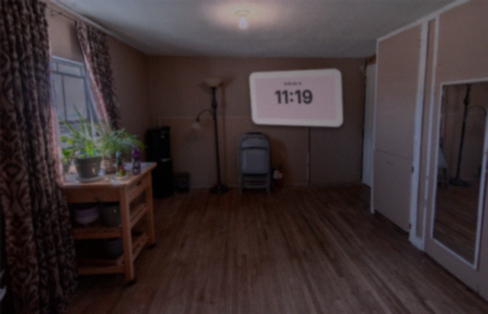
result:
11,19
